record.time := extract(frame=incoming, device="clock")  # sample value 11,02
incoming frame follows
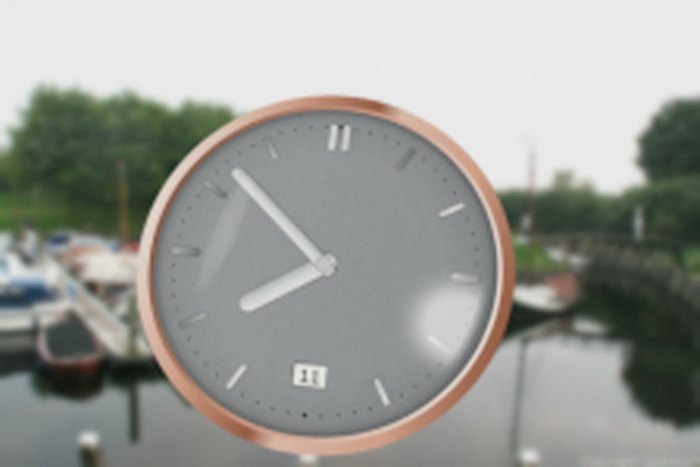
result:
7,52
